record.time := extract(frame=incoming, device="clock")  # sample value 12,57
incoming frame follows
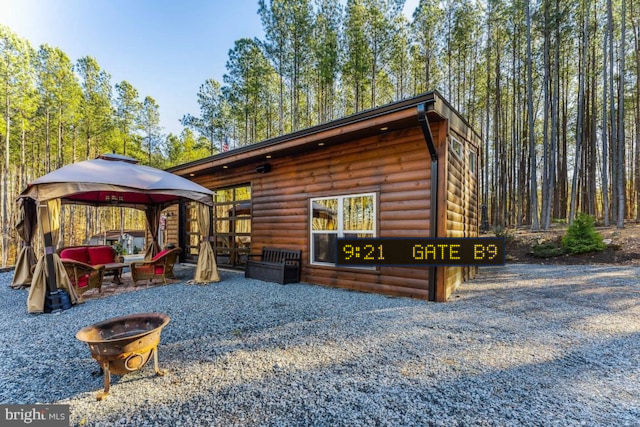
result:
9,21
